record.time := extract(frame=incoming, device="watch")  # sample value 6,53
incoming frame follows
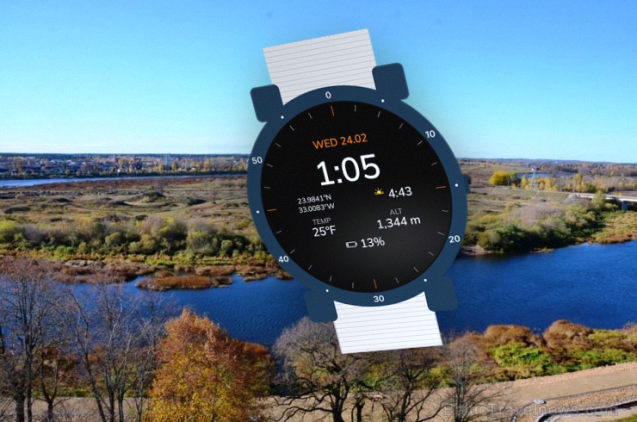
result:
1,05
